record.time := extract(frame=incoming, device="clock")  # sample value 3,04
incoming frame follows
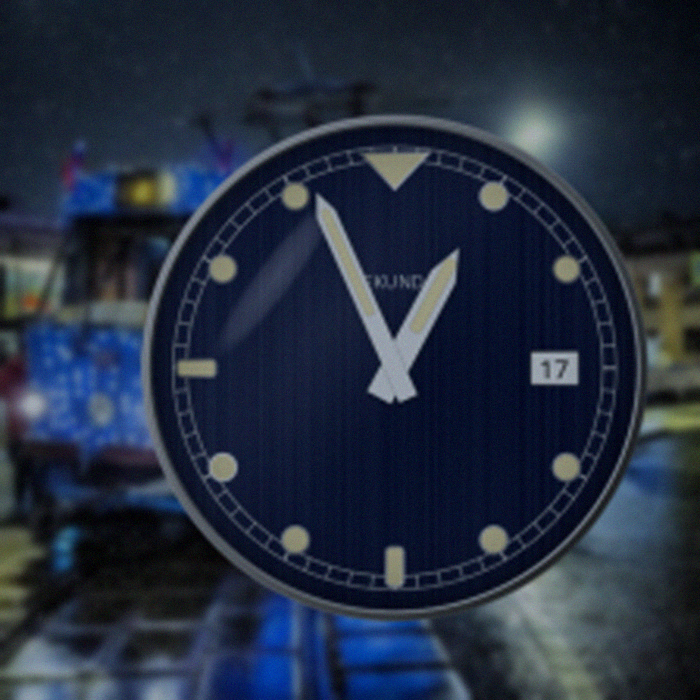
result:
12,56
